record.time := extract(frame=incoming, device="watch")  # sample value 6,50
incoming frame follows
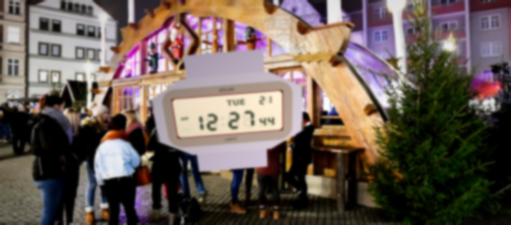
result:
12,27
